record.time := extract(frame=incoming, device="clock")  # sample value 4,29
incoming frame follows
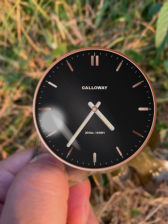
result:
4,36
